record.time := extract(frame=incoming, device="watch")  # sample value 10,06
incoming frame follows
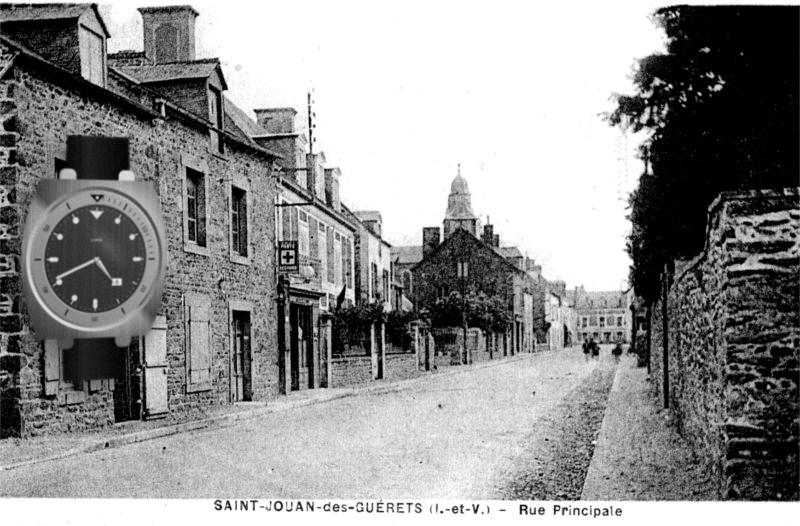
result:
4,41
